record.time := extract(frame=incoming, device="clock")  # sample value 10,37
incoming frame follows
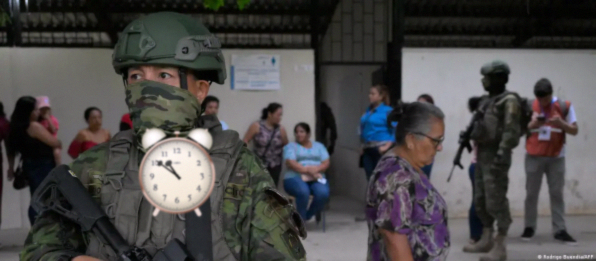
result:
10,51
